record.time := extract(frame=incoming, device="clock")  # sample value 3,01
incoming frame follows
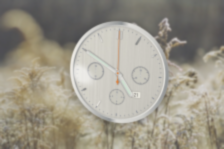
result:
4,50
